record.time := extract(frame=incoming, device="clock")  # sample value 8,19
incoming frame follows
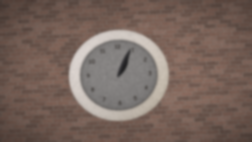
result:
1,04
